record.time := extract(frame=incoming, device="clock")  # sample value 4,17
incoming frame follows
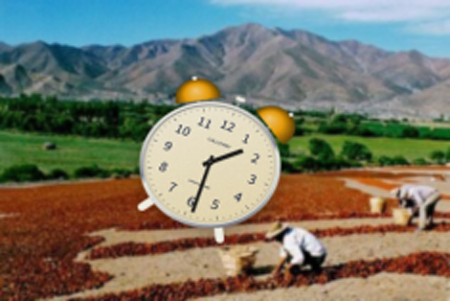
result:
1,29
